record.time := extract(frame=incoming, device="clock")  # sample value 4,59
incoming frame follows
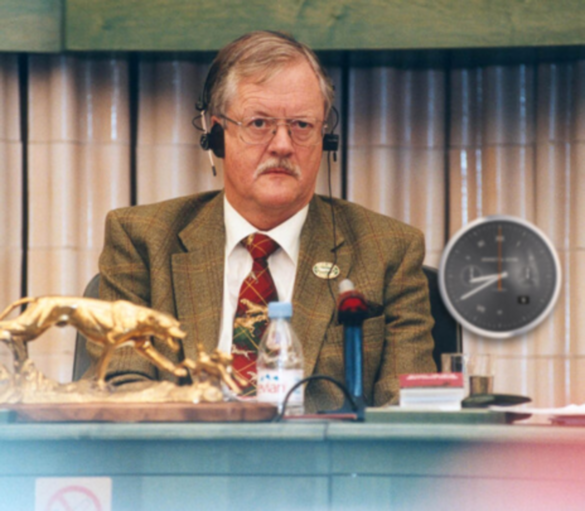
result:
8,40
